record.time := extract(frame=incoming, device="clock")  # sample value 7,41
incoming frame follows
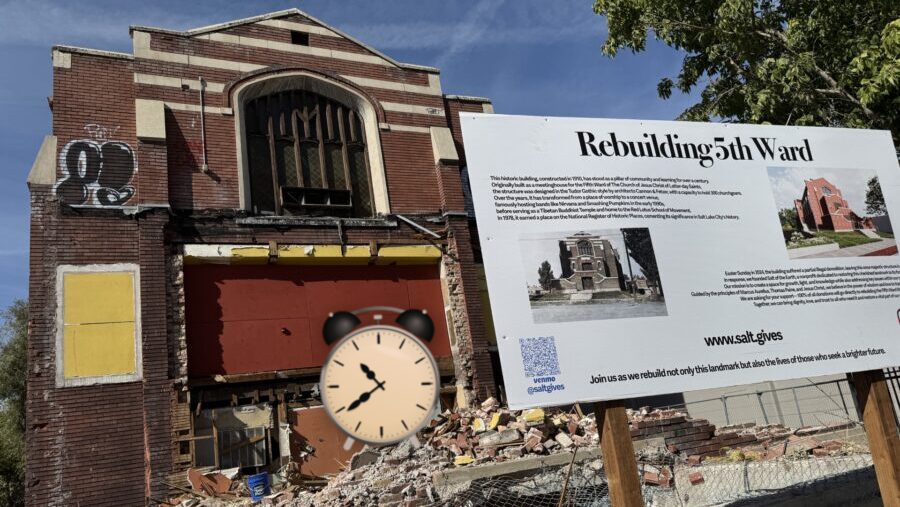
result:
10,39
